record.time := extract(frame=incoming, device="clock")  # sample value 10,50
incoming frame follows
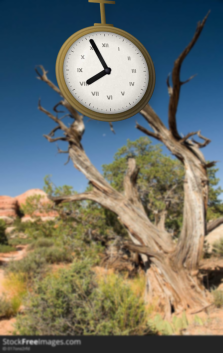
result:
7,56
